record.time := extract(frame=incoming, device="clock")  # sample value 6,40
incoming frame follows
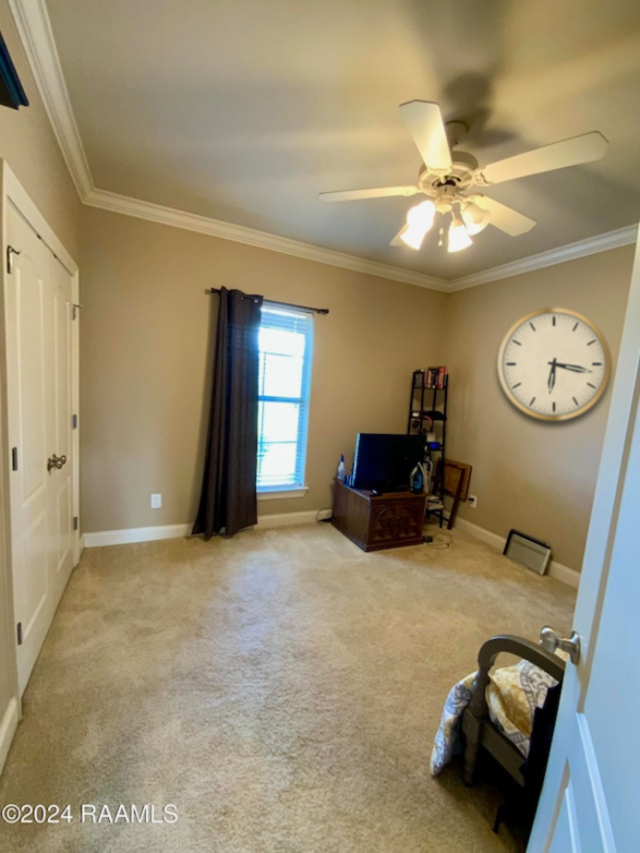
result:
6,17
